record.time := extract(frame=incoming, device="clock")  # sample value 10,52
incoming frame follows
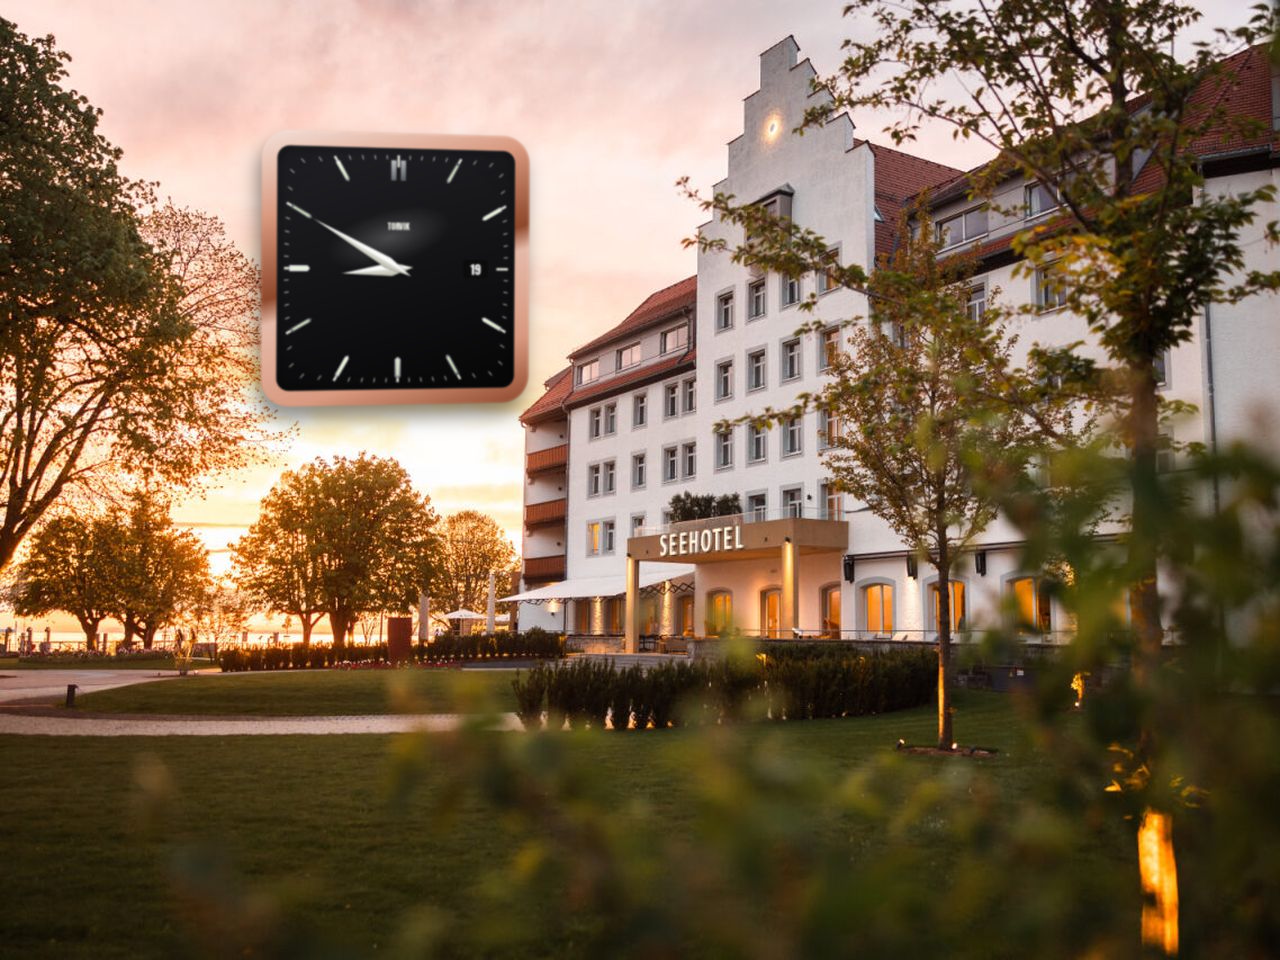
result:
8,50
